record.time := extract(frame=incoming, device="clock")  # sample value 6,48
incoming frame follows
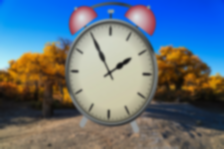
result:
1,55
